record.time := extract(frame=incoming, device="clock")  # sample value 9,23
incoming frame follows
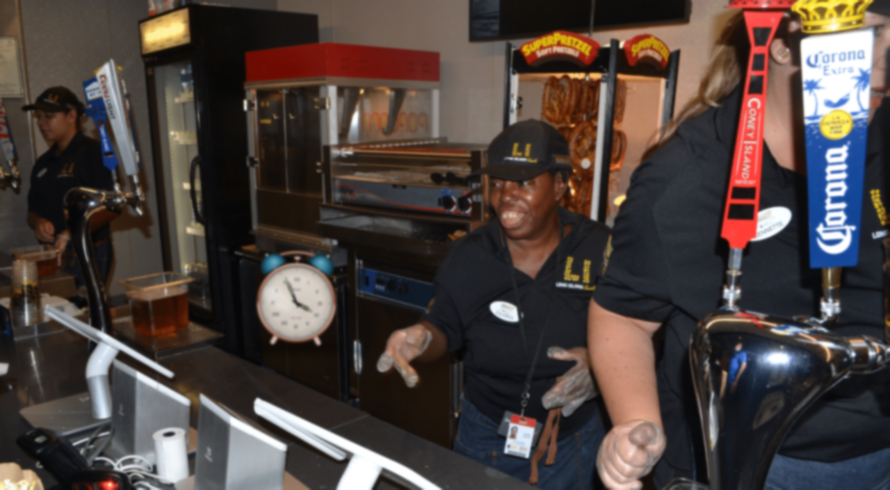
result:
3,56
